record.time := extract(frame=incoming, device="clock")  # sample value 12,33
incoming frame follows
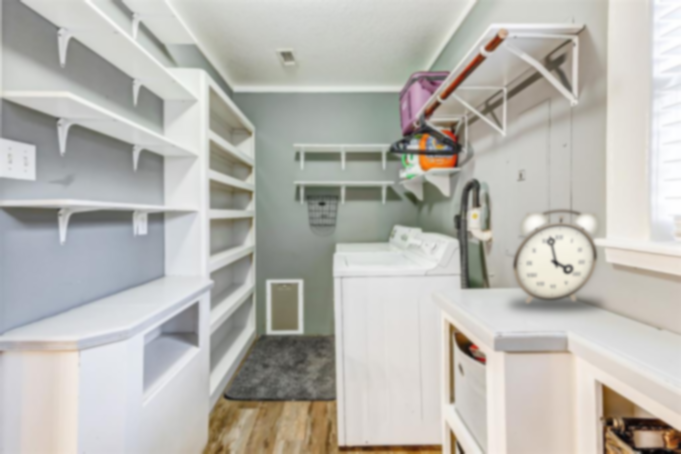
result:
3,57
